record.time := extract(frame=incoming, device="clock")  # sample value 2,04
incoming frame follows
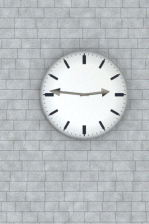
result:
2,46
